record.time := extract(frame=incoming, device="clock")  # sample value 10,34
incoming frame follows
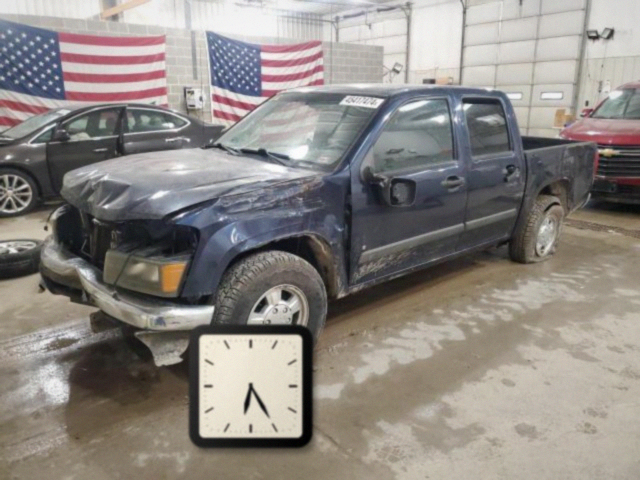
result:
6,25
